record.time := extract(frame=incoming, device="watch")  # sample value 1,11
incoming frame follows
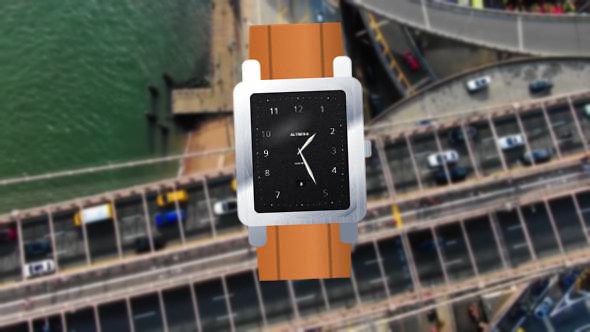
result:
1,26
